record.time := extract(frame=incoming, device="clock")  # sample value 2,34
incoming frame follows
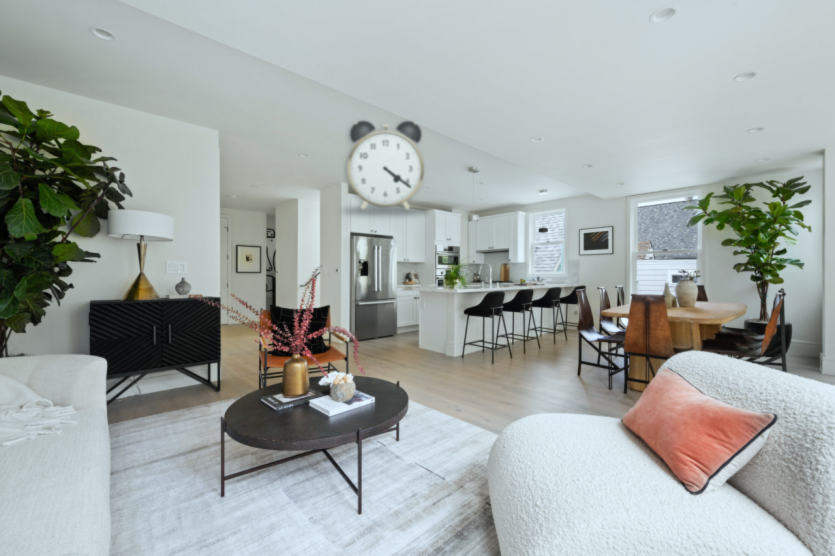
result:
4,21
